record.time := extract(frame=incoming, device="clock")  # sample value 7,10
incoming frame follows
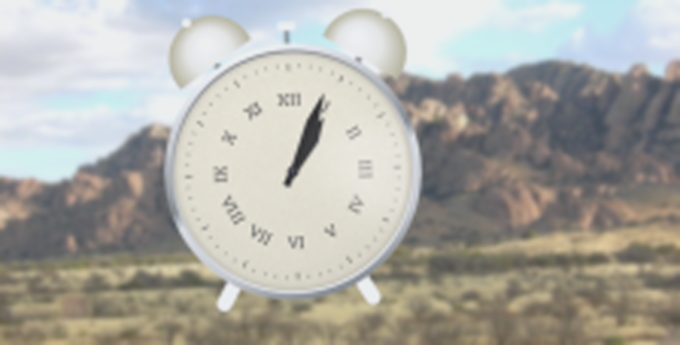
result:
1,04
